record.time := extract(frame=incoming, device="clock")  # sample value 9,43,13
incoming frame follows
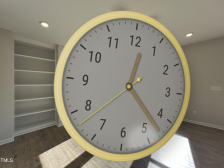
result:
12,22,38
